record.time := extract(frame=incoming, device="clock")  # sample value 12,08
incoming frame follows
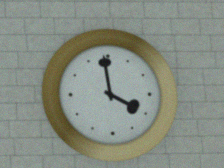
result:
3,59
